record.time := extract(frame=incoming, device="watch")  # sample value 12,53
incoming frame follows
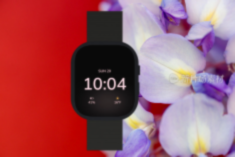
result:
10,04
